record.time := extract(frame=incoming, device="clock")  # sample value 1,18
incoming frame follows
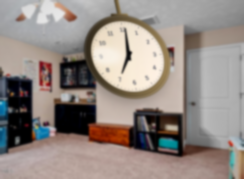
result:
7,01
